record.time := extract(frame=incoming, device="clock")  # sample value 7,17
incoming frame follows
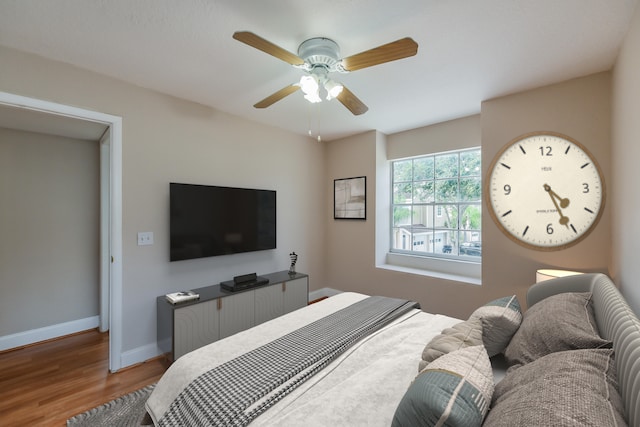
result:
4,26
